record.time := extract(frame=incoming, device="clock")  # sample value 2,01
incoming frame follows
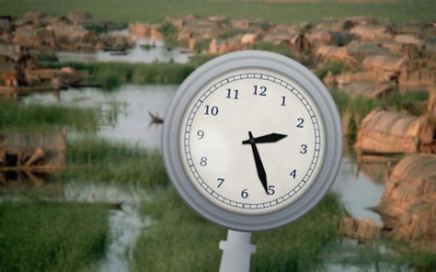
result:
2,26
